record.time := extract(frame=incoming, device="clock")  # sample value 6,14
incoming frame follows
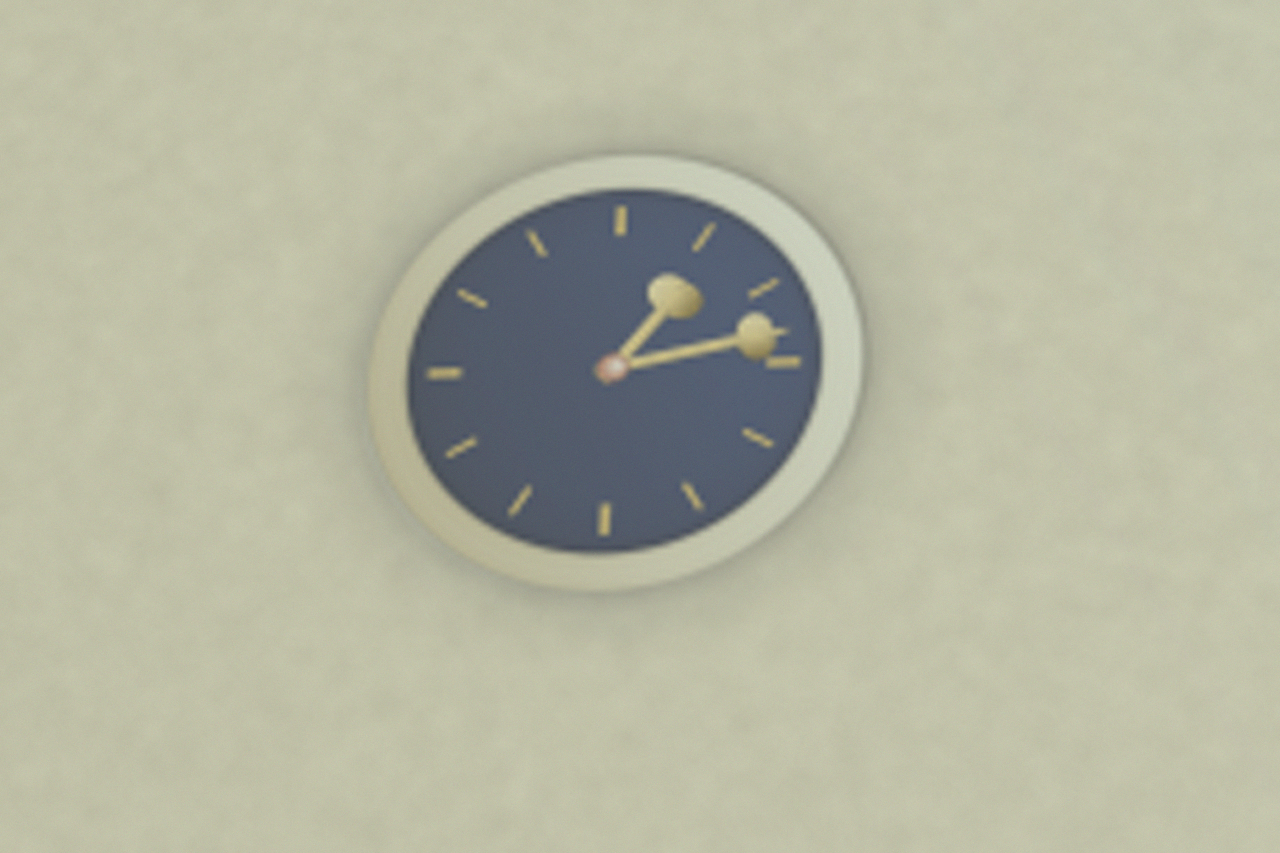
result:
1,13
